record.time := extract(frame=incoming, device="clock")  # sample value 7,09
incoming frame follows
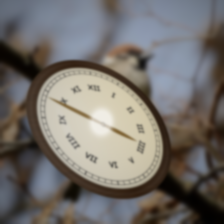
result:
3,49
